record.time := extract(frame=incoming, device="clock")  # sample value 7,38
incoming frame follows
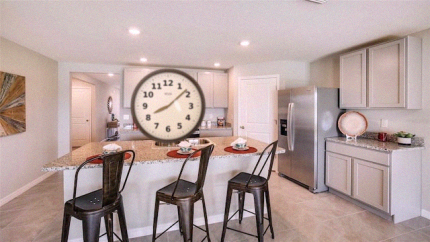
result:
8,08
